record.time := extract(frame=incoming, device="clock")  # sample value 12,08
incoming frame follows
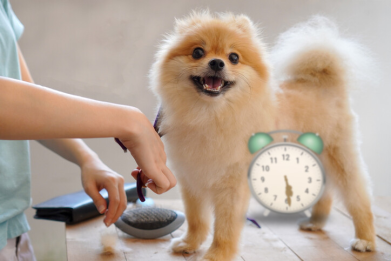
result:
5,29
